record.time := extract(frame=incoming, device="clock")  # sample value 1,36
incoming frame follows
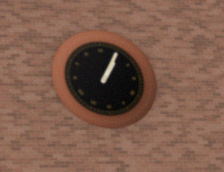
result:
1,05
